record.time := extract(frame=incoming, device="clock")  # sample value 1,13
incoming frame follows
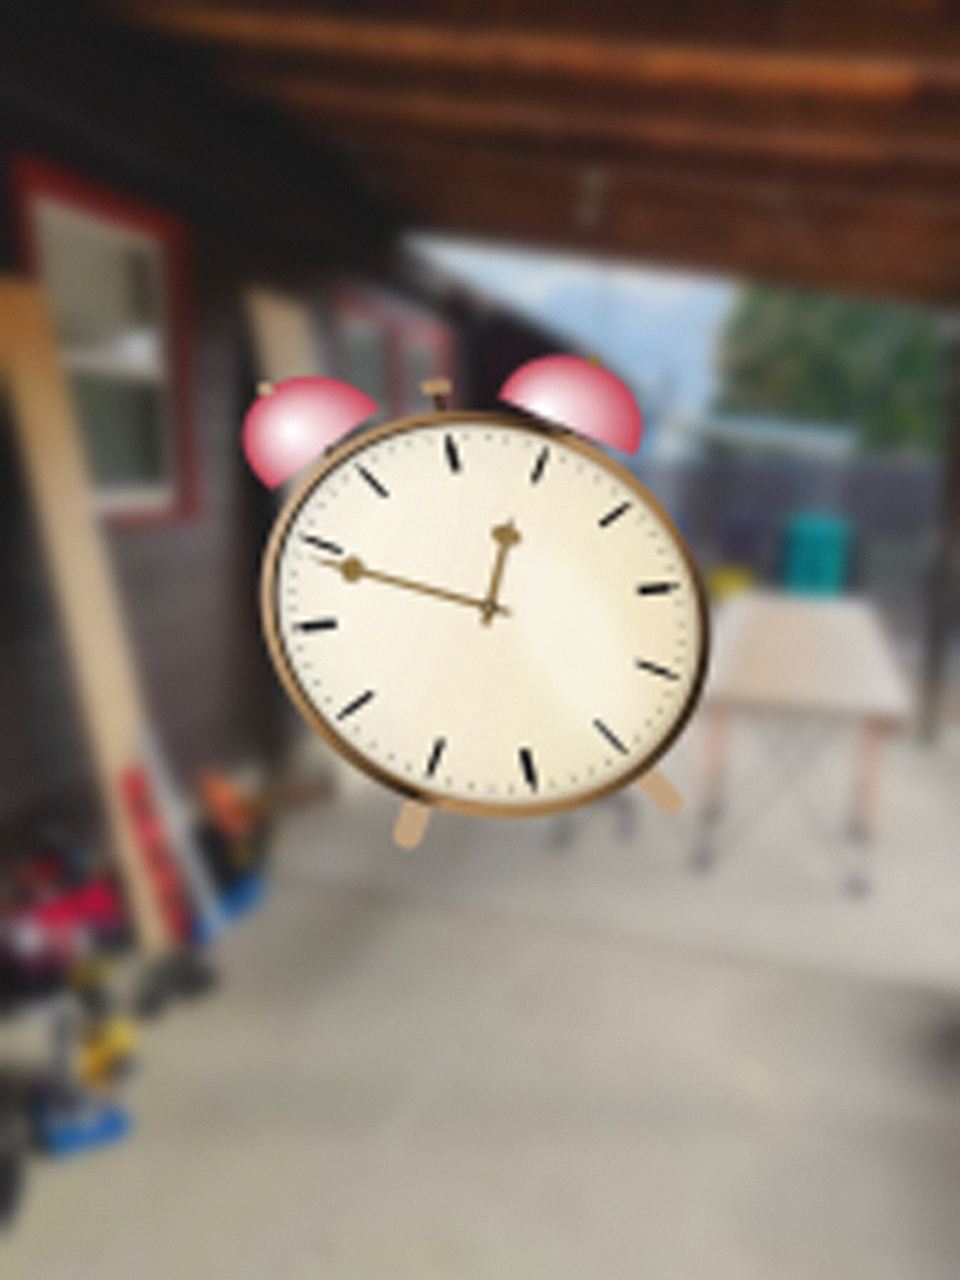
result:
12,49
